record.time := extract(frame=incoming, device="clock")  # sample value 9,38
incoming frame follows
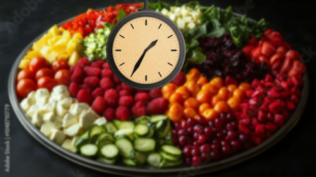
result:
1,35
